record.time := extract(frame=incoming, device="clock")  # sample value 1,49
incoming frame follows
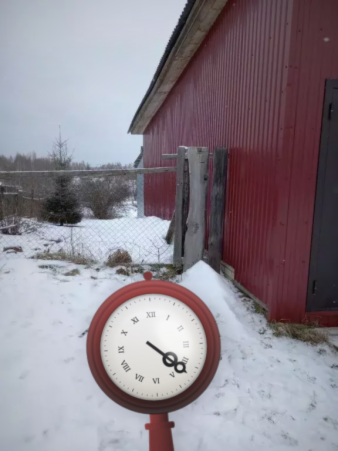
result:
4,22
